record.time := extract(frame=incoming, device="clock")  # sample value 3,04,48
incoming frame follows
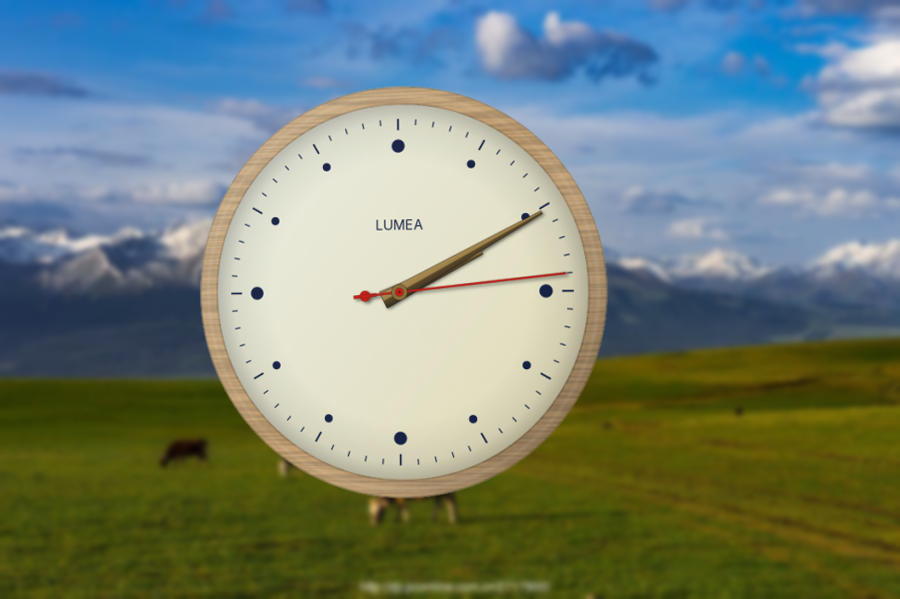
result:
2,10,14
